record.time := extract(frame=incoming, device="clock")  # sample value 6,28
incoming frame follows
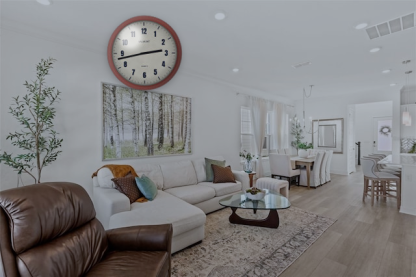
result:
2,43
